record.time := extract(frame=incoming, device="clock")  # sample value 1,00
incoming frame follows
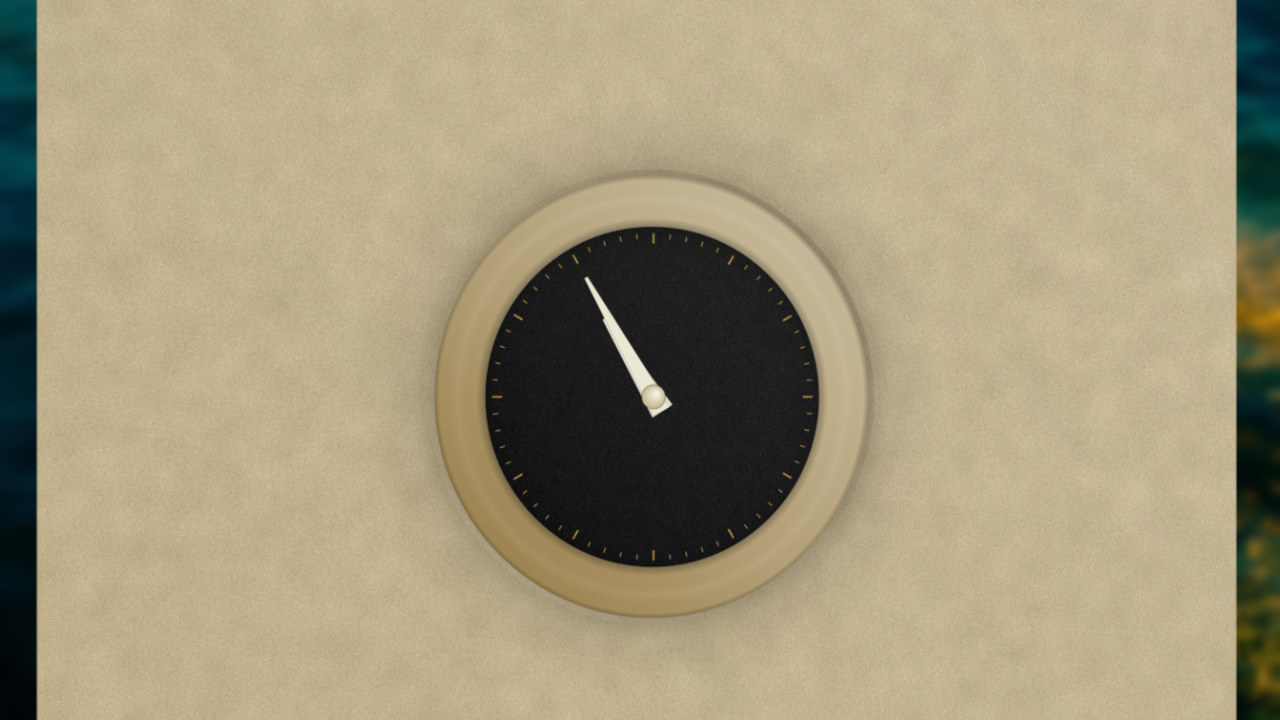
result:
10,55
